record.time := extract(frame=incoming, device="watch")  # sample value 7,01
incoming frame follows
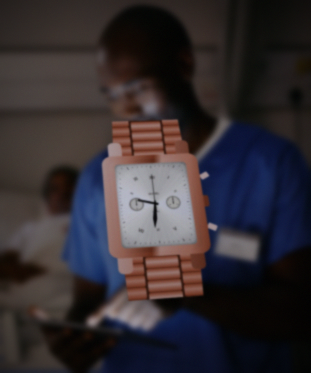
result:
9,31
